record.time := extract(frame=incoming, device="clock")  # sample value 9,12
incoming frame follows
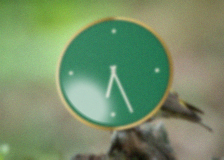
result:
6,26
